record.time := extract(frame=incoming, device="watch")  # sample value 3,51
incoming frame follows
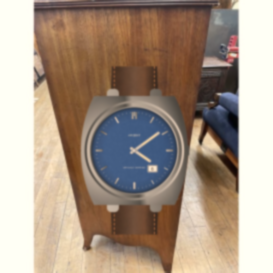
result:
4,09
